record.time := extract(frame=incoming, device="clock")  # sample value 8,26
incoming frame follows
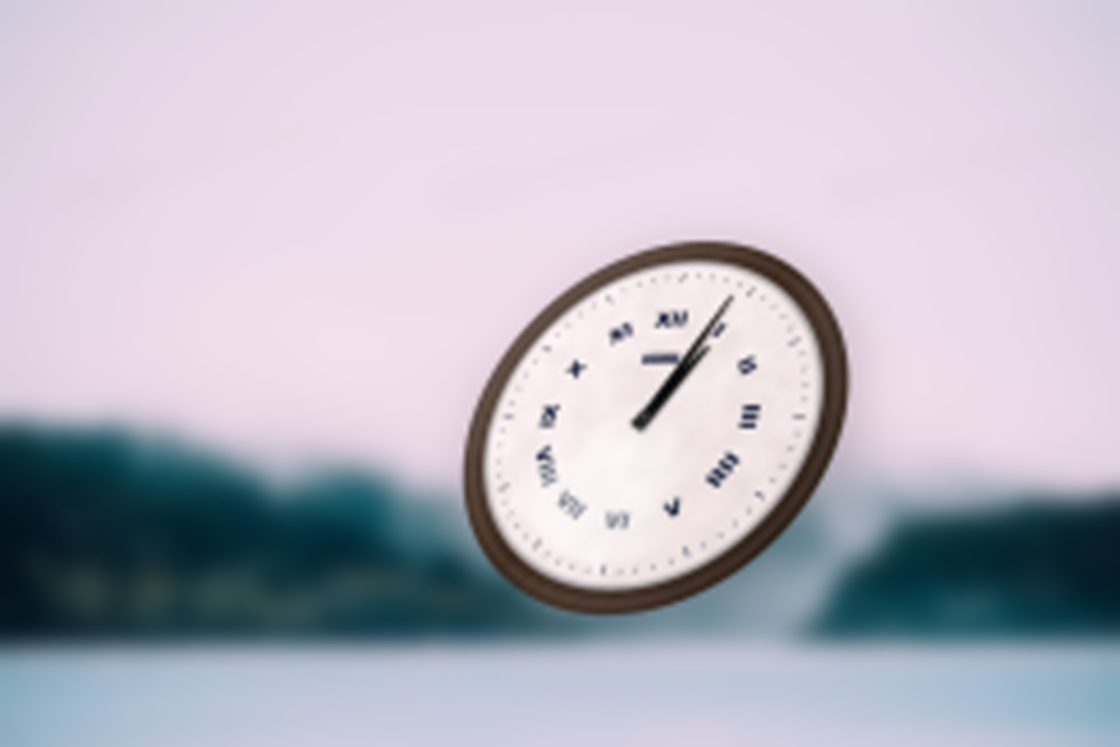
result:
1,04
